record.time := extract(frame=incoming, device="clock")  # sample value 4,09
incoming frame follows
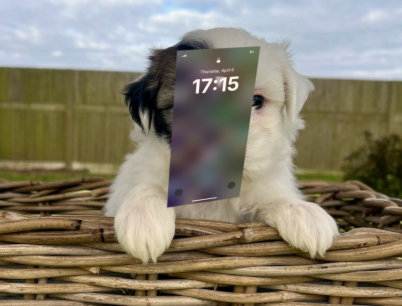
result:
17,15
